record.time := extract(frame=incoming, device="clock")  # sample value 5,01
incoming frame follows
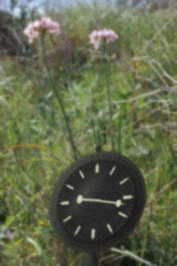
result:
9,17
